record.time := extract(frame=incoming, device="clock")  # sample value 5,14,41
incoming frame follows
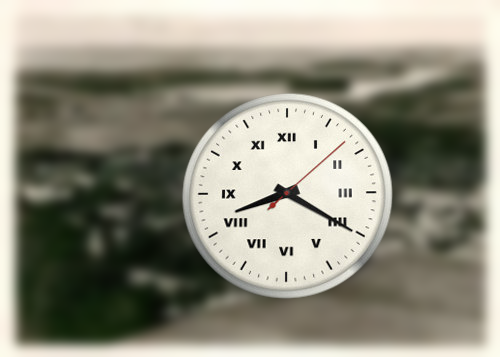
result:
8,20,08
